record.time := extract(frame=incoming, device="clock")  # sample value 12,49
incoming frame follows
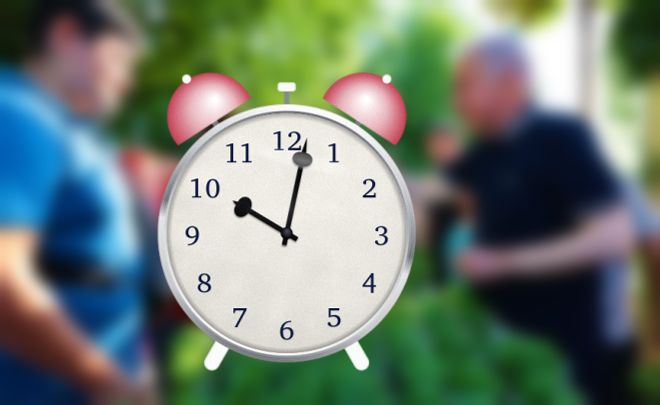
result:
10,02
